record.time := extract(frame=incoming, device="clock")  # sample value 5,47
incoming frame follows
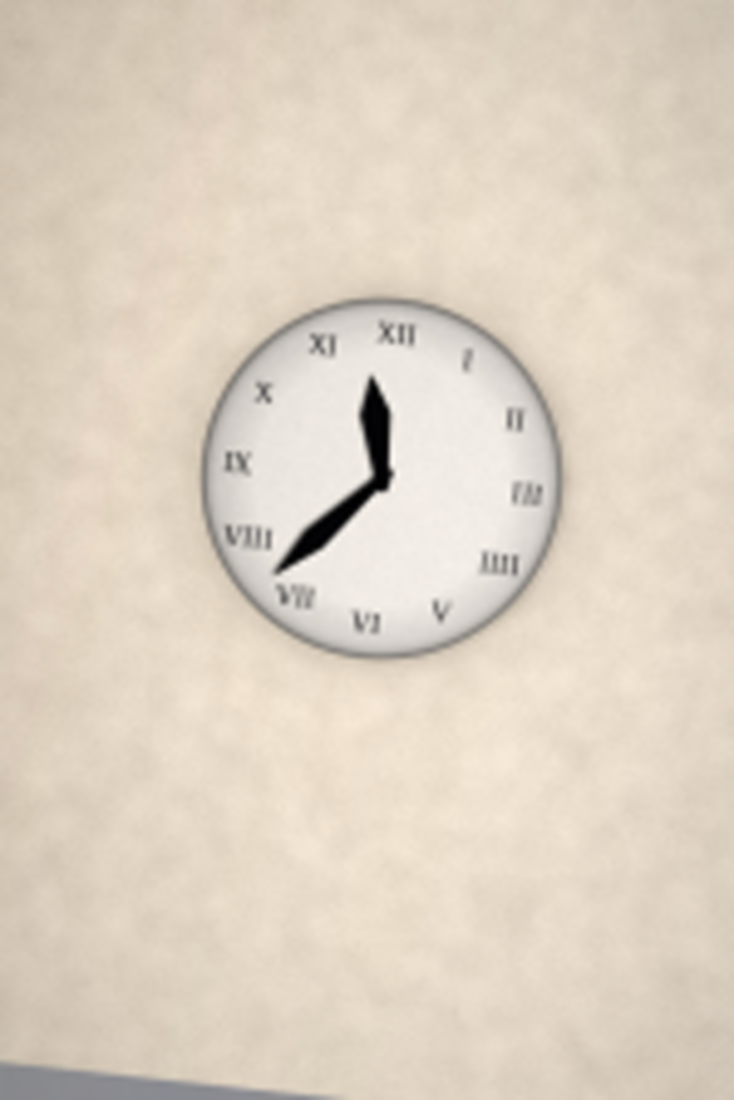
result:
11,37
